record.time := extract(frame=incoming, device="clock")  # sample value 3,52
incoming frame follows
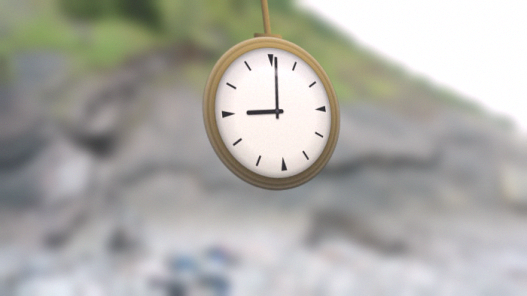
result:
9,01
